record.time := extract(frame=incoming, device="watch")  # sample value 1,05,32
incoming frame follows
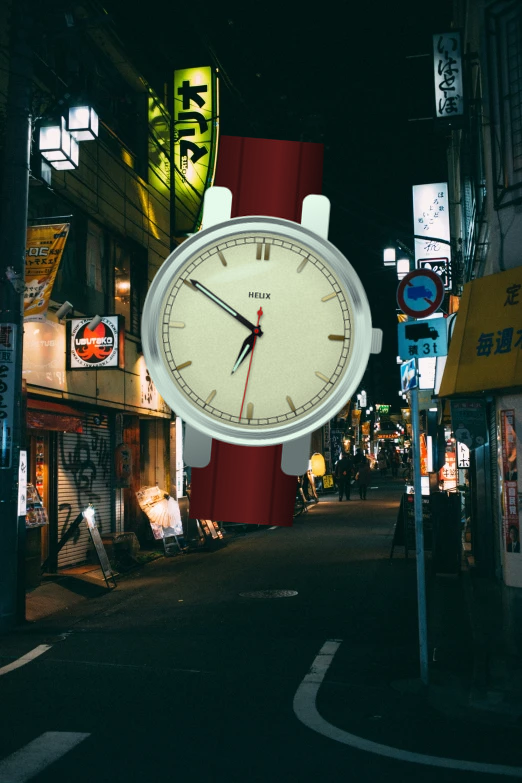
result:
6,50,31
